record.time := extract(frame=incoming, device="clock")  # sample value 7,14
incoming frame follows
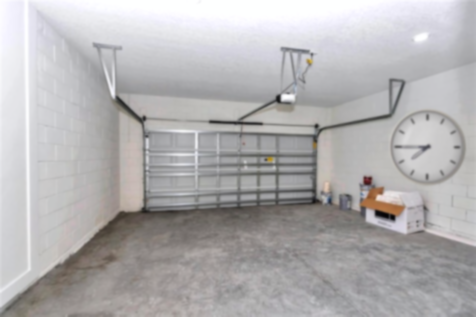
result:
7,45
